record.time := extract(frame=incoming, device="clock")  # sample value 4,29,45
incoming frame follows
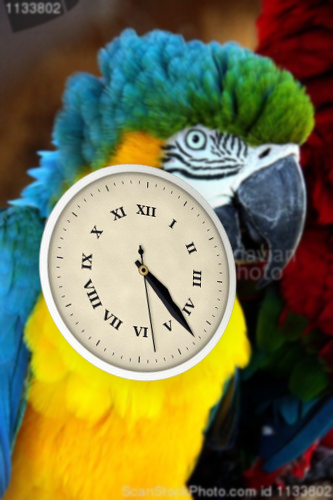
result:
4,22,28
